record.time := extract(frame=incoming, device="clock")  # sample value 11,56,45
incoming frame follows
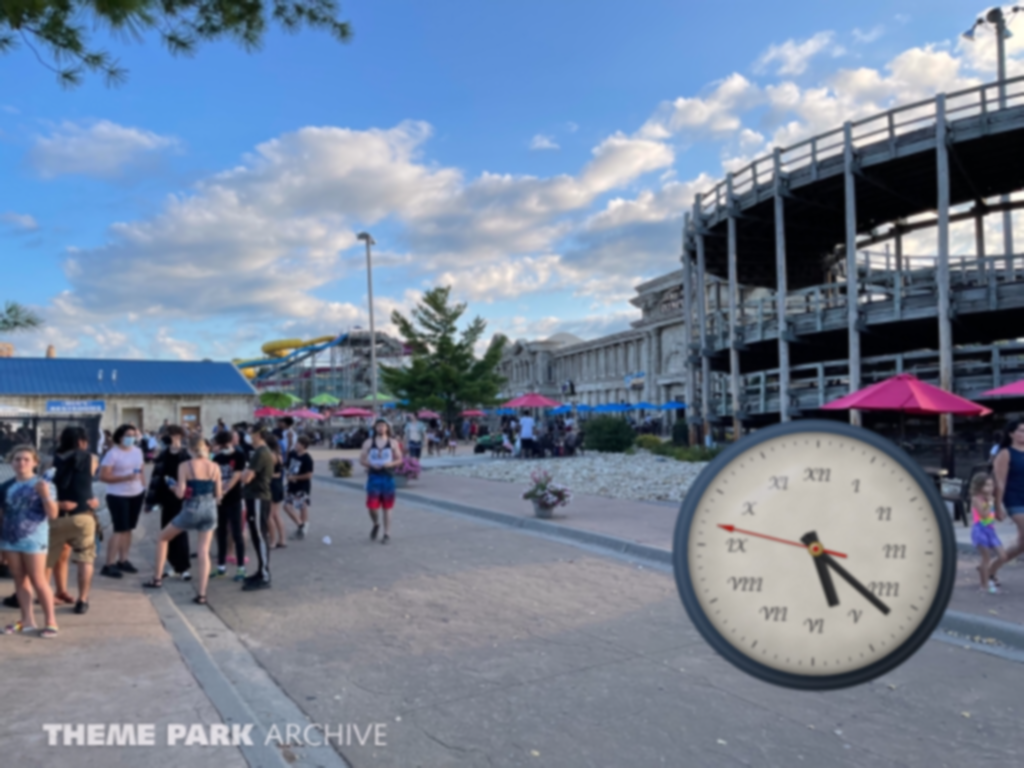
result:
5,21,47
